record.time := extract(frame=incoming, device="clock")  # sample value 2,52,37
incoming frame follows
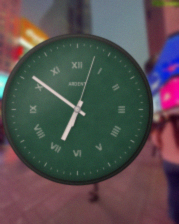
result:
6,51,03
